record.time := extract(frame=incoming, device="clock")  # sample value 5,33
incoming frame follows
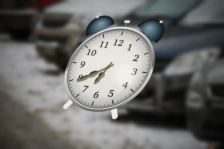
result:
6,39
